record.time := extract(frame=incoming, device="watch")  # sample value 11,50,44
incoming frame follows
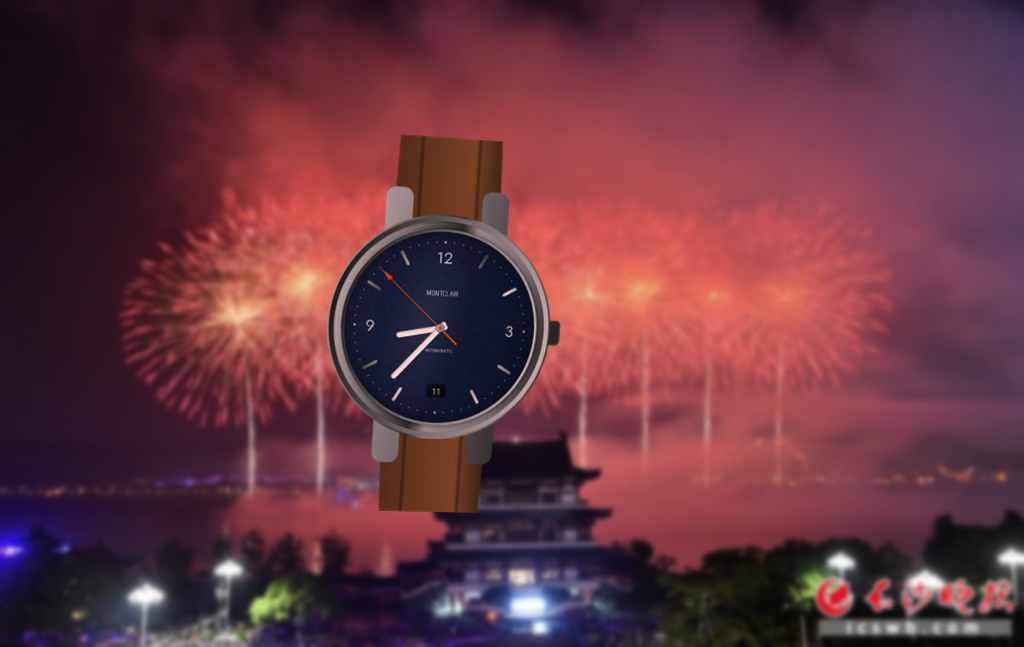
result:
8,36,52
